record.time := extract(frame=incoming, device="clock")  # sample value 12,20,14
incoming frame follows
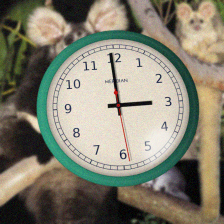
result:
2,59,29
